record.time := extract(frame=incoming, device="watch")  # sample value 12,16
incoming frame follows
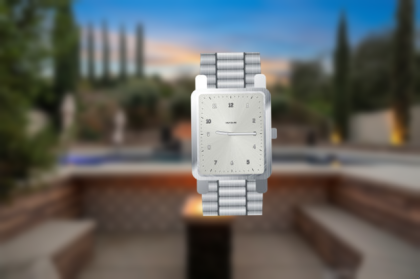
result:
9,15
